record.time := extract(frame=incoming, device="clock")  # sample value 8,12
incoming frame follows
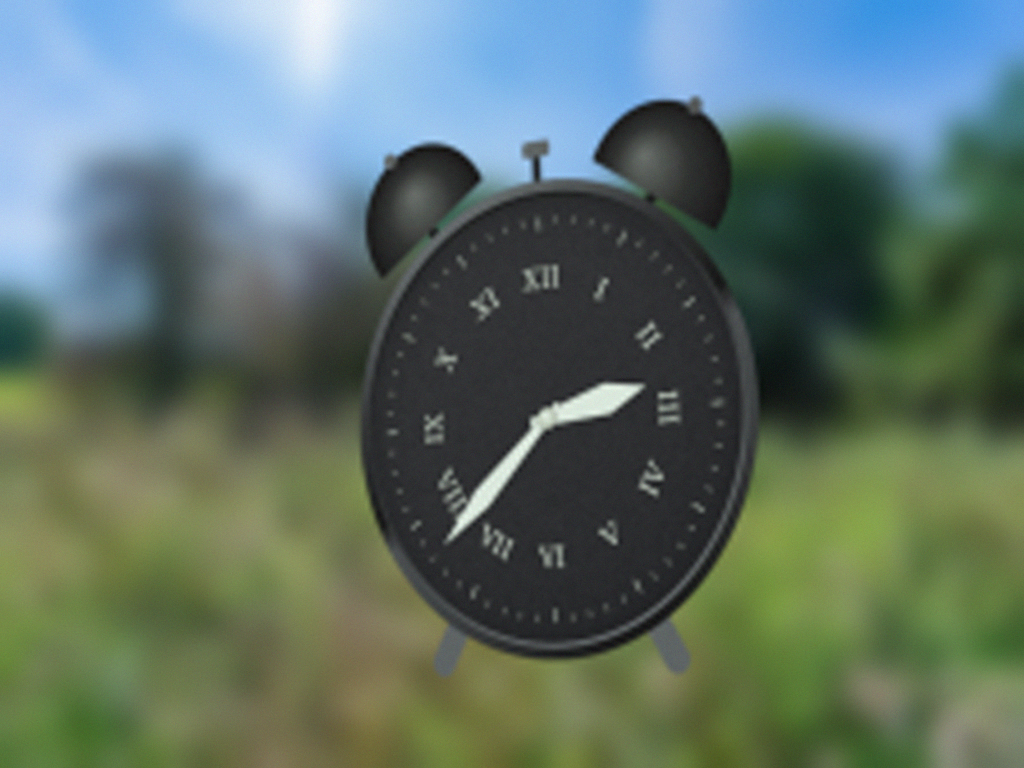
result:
2,38
